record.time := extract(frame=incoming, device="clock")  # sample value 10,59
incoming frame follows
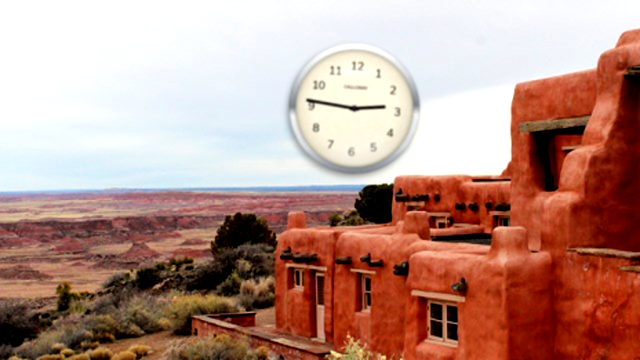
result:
2,46
